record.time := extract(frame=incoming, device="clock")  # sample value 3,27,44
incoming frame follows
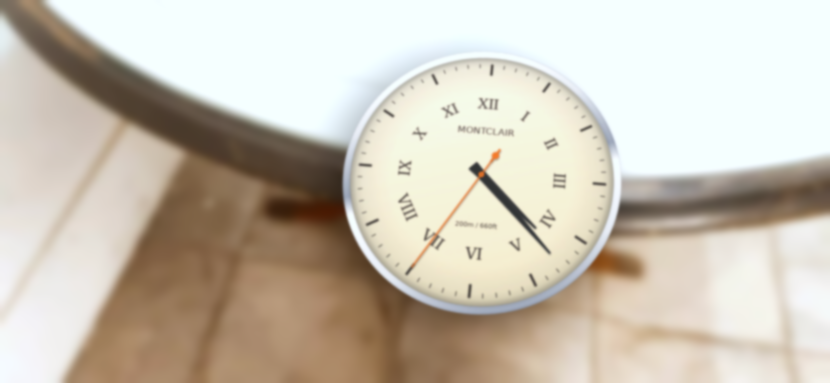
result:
4,22,35
